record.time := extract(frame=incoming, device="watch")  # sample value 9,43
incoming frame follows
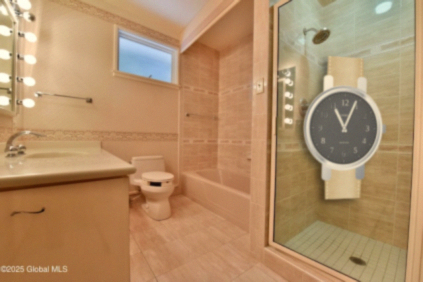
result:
11,04
